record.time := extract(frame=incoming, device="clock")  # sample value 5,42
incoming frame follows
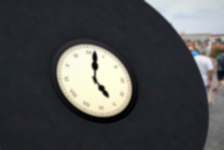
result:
5,02
